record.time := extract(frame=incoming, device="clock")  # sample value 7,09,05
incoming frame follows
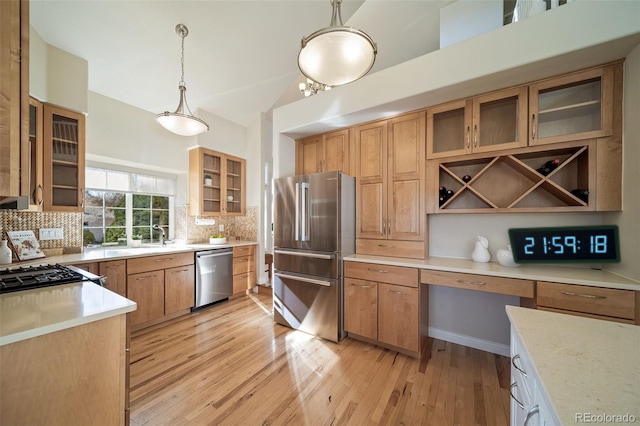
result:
21,59,18
